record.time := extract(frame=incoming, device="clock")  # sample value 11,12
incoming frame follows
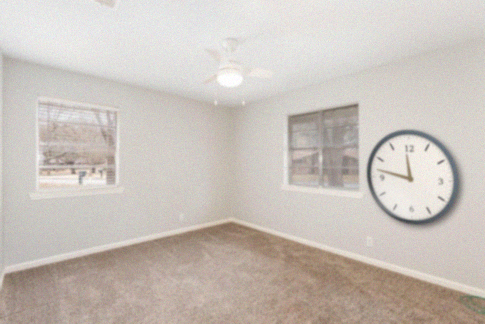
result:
11,47
